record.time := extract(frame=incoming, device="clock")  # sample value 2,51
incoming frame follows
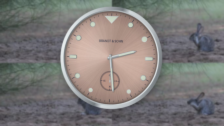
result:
2,29
